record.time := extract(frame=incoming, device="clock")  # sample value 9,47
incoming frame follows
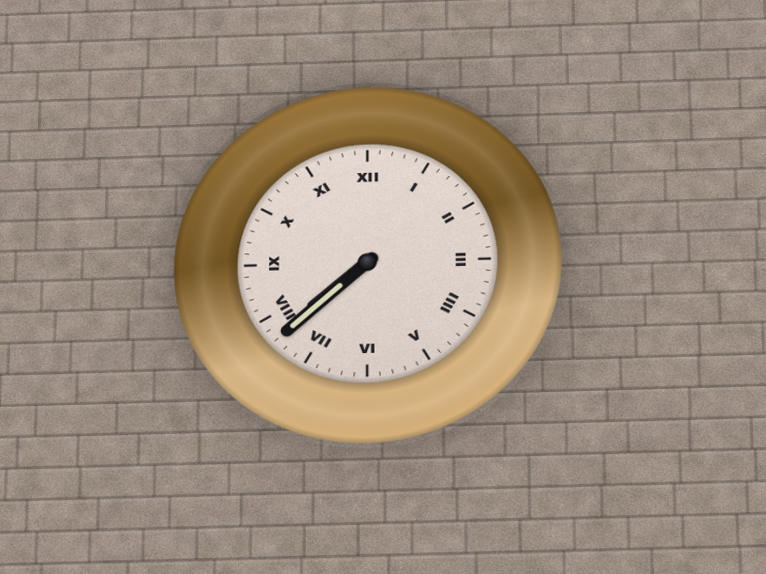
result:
7,38
